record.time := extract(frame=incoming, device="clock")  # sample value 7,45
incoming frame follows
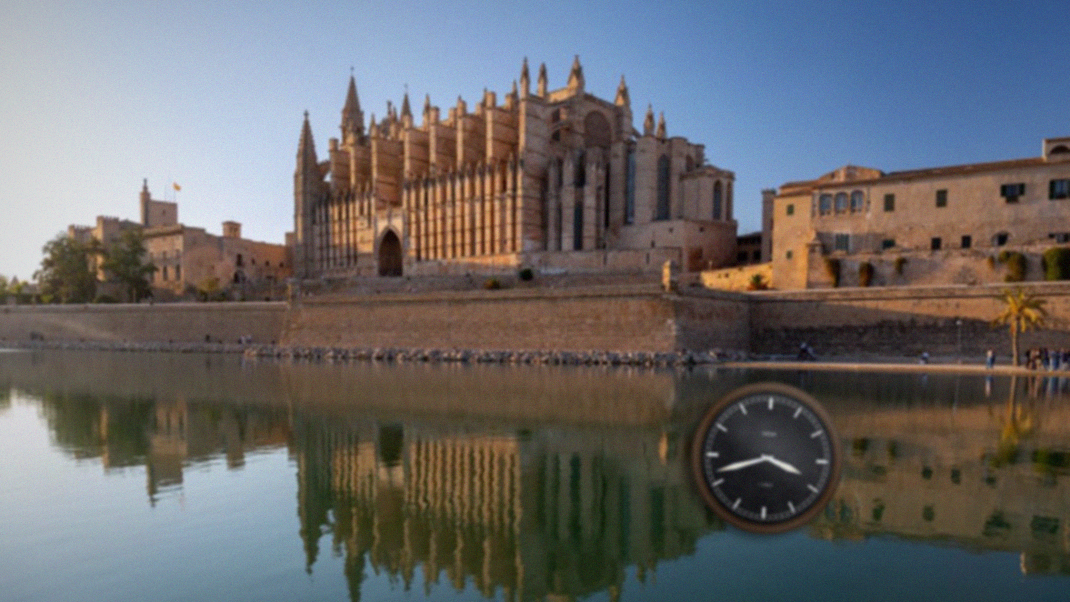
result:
3,42
